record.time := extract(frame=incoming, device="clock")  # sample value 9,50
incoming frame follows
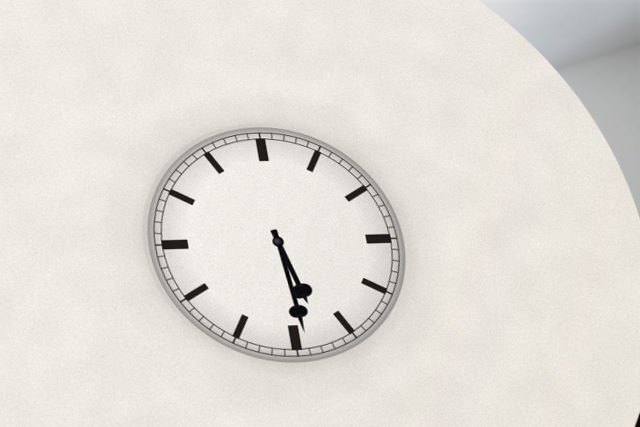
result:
5,29
